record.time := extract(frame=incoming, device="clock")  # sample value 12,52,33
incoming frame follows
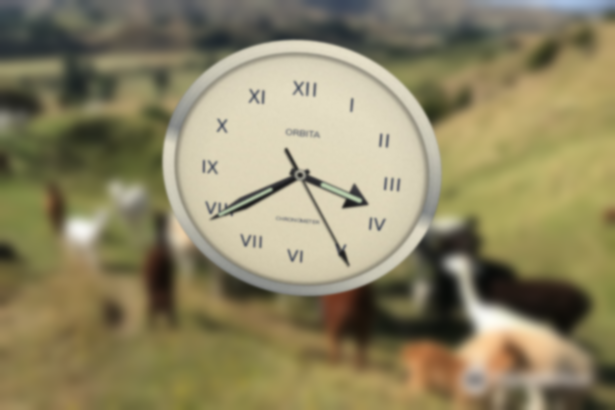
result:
3,39,25
